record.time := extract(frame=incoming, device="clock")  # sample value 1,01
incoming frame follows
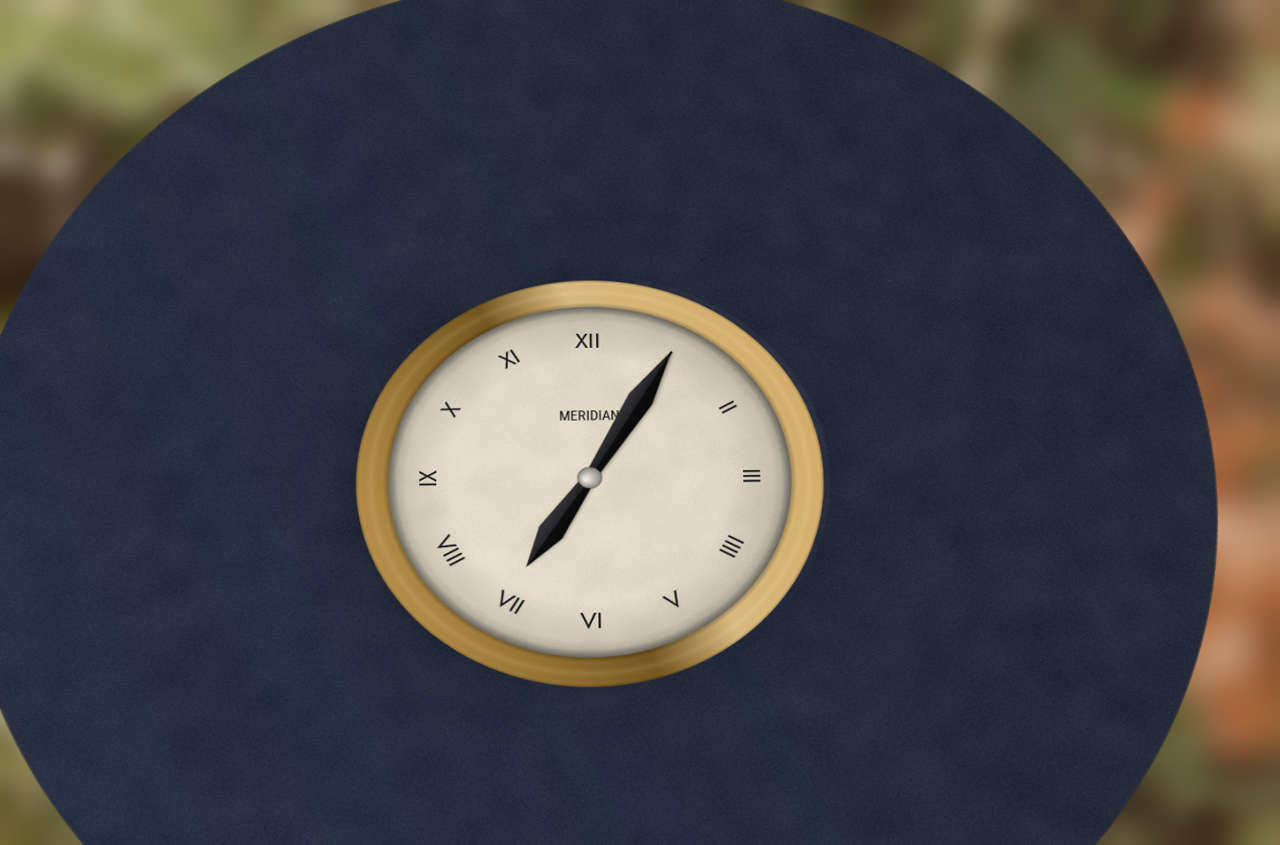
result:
7,05
